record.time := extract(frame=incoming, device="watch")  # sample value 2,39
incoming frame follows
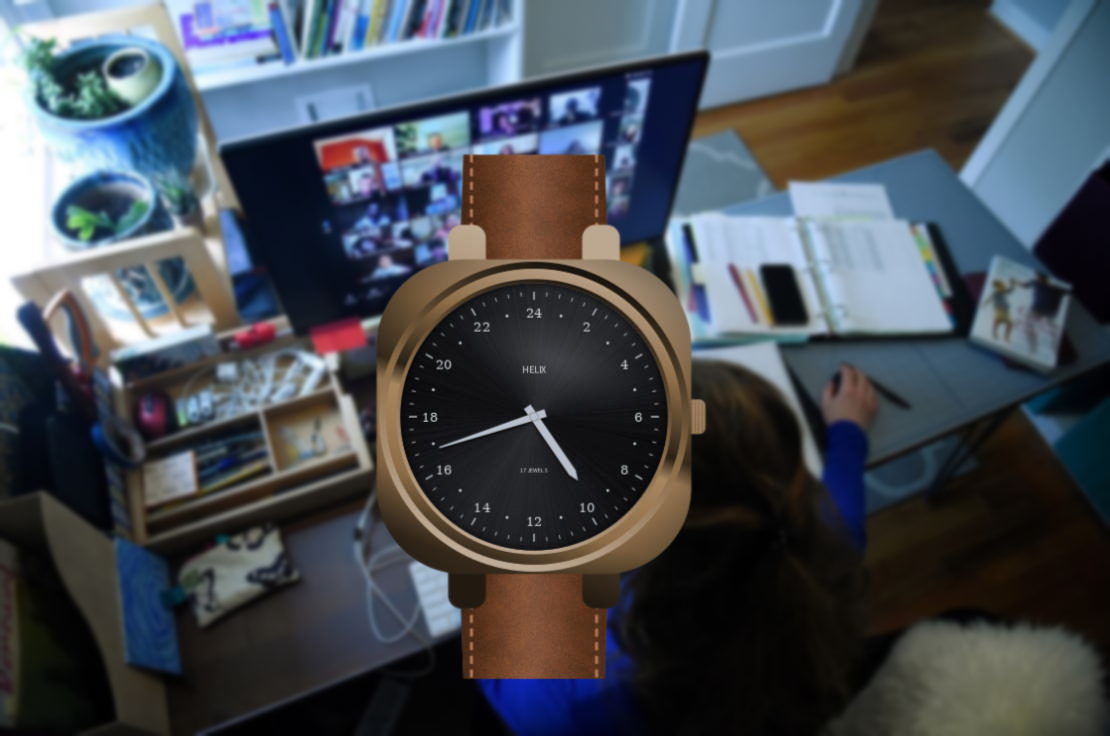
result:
9,42
